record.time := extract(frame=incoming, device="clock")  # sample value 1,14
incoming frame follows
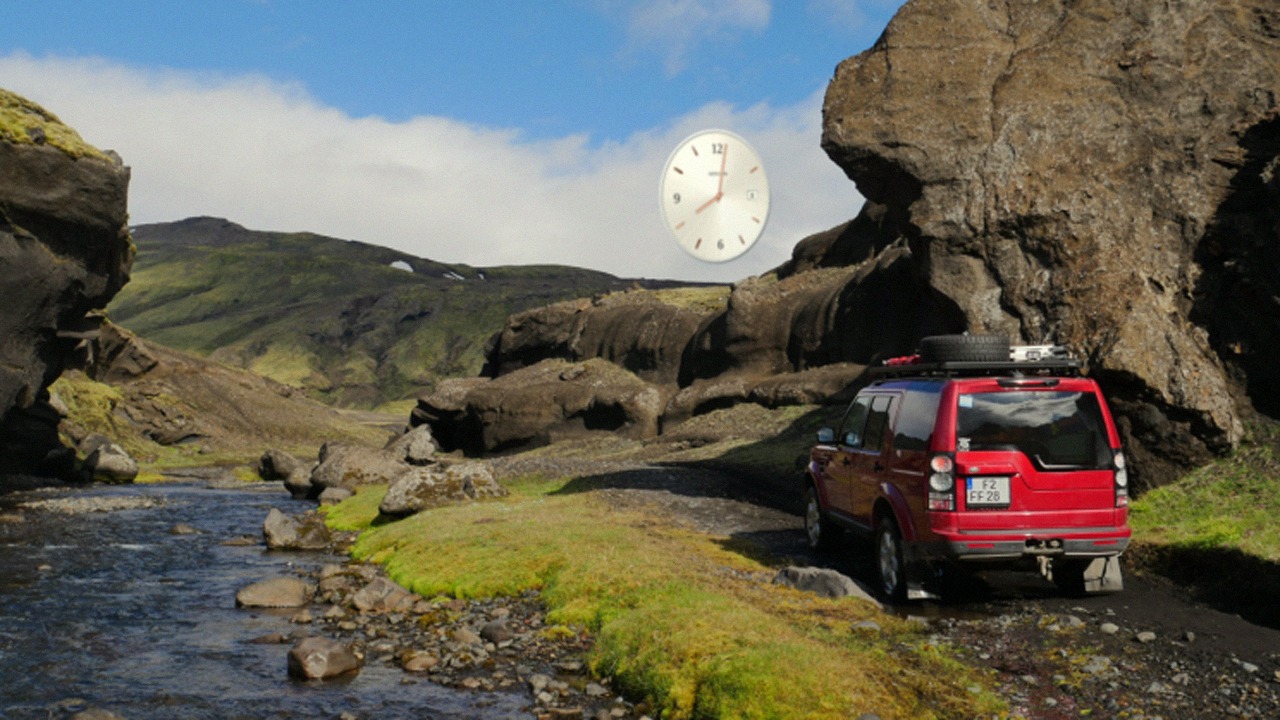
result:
8,02
